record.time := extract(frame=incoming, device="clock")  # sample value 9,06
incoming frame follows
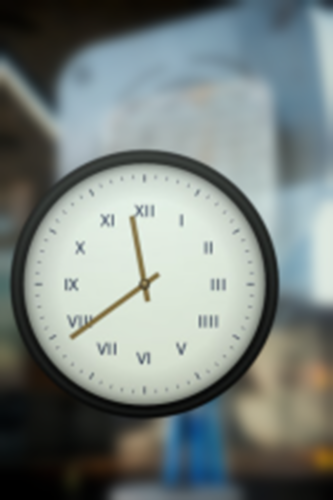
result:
11,39
